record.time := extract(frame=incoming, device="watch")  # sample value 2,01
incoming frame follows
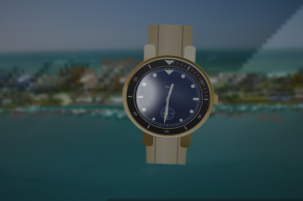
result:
12,31
